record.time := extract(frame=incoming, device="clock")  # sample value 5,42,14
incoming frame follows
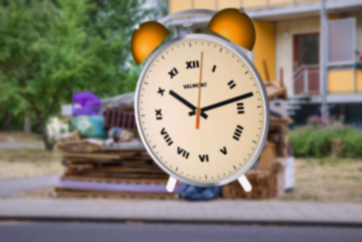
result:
10,13,02
